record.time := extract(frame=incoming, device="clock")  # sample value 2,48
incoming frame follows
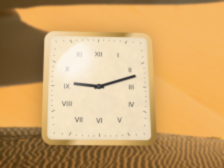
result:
9,12
